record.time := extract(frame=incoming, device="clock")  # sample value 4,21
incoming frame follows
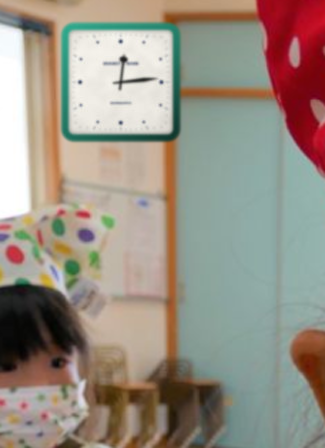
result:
12,14
